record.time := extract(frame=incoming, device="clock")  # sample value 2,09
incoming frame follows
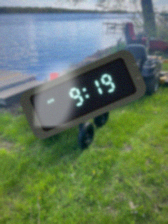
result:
9,19
